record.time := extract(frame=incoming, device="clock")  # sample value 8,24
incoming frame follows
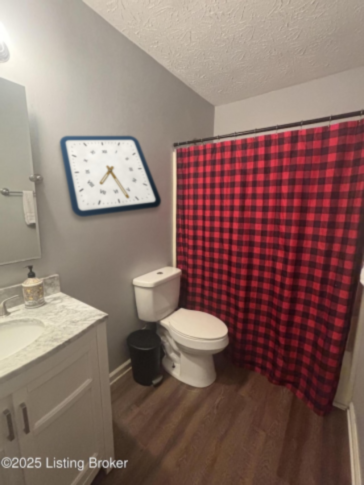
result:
7,27
